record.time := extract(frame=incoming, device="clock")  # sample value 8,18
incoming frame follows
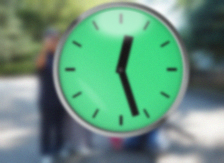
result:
12,27
